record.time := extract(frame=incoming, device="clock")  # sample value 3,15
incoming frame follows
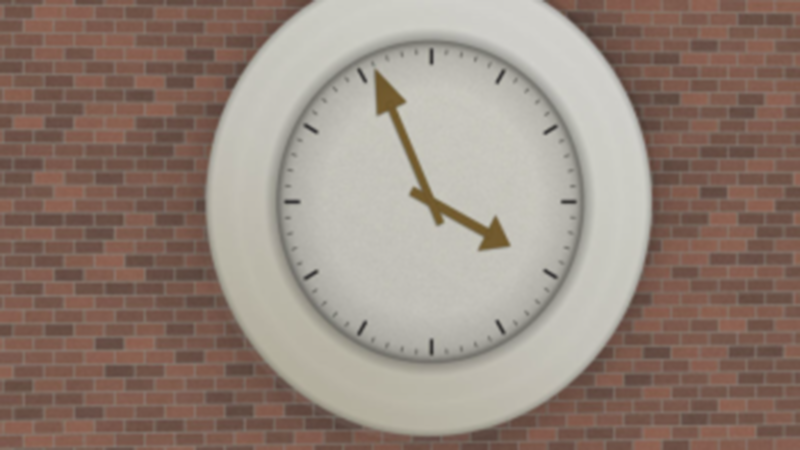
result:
3,56
